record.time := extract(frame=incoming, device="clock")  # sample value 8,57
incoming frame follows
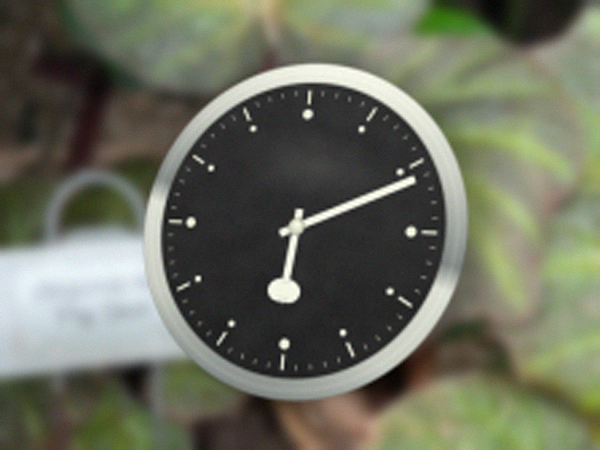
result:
6,11
